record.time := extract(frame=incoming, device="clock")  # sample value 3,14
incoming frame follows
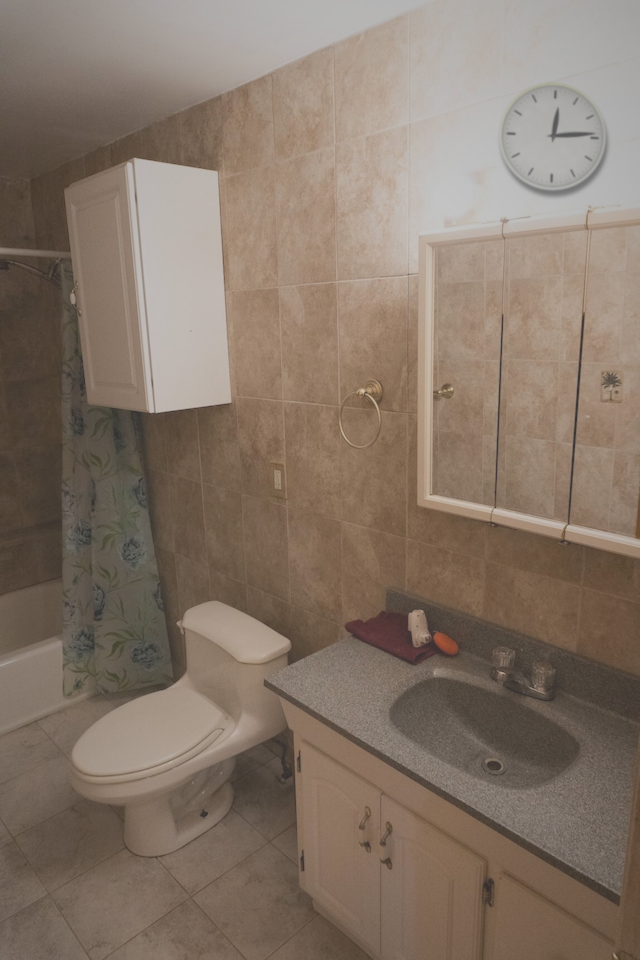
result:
12,14
